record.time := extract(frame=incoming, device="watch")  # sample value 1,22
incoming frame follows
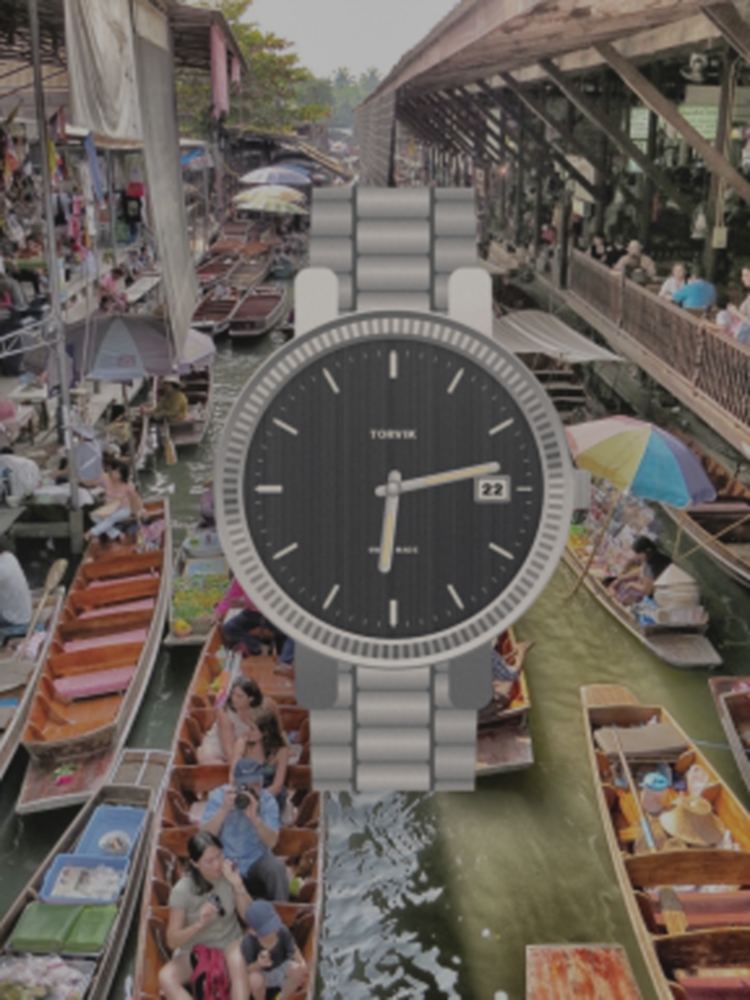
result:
6,13
